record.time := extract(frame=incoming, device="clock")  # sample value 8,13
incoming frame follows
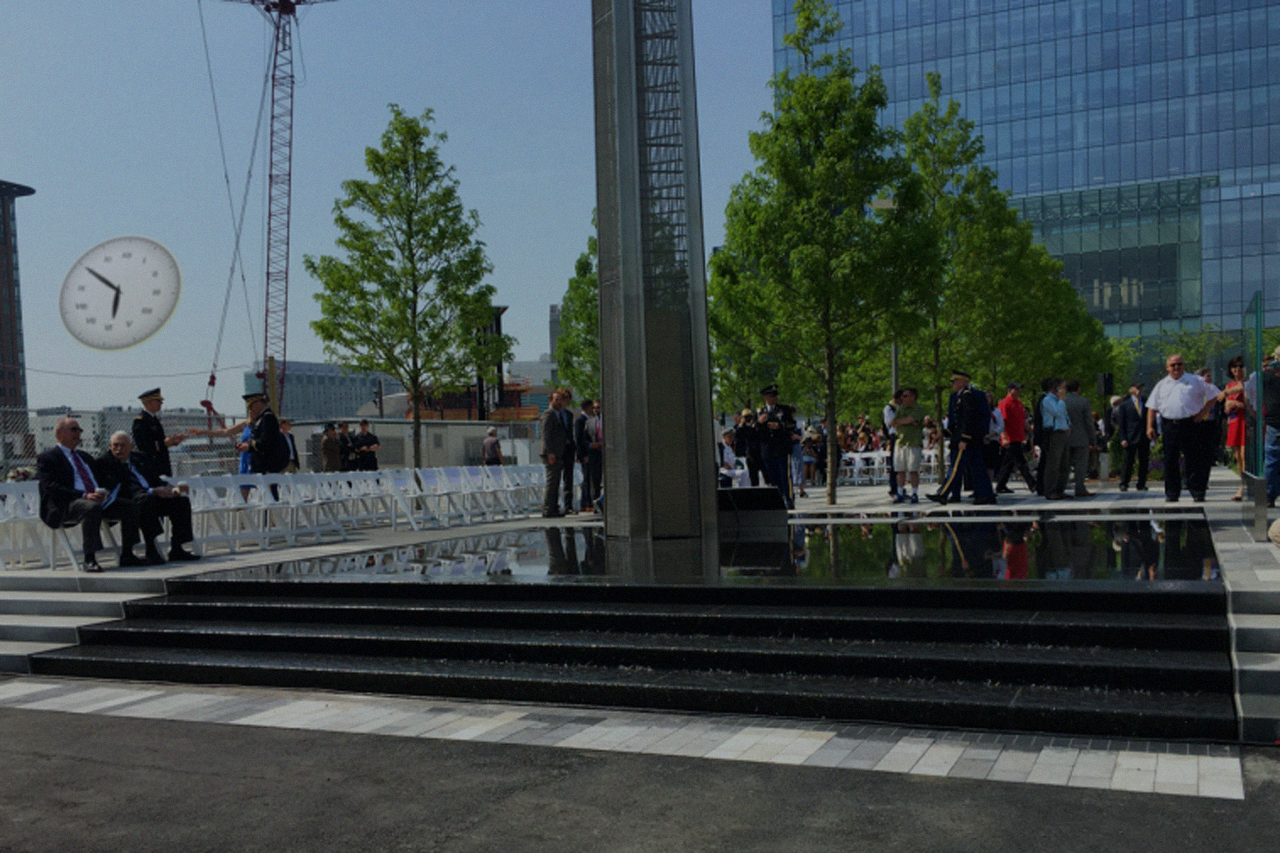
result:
5,50
